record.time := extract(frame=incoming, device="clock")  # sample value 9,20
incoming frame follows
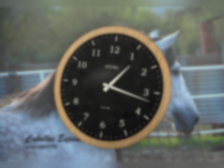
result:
1,17
